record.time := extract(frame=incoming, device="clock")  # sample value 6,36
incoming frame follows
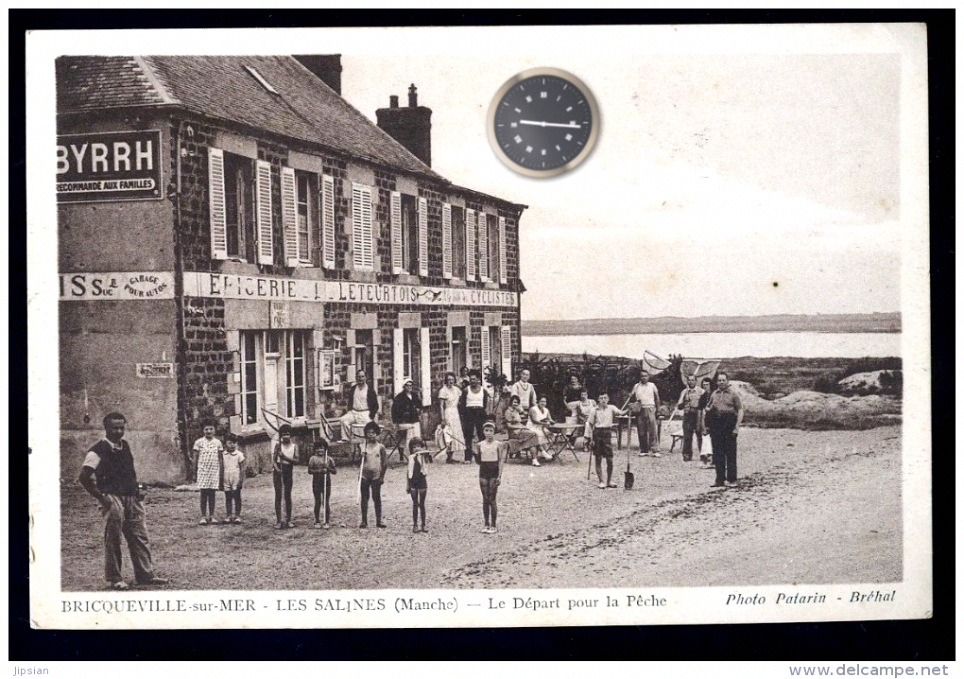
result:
9,16
